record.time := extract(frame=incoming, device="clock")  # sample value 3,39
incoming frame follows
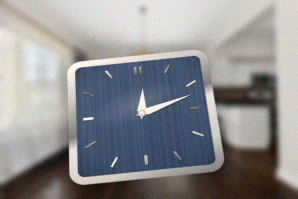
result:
12,12
